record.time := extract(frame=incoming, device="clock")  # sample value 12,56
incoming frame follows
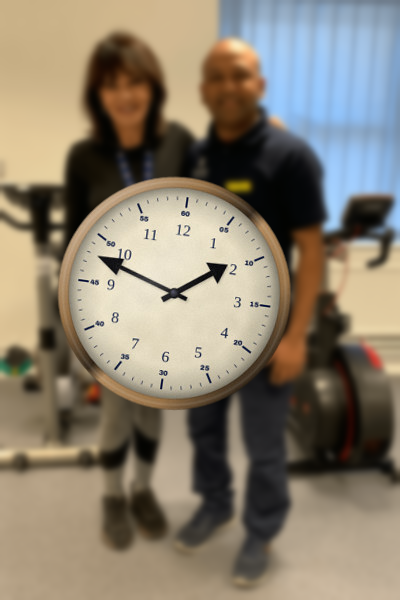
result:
1,48
